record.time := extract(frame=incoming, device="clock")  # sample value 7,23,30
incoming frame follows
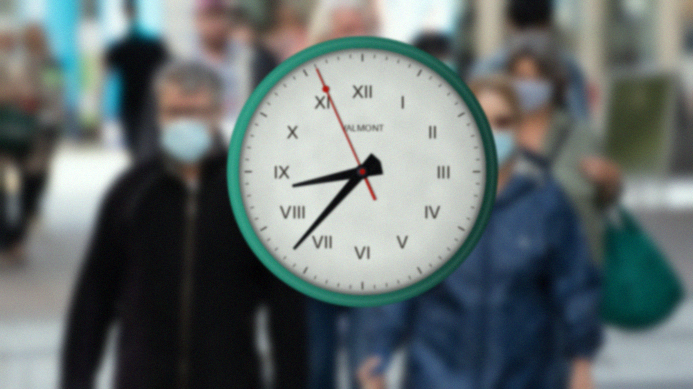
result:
8,36,56
